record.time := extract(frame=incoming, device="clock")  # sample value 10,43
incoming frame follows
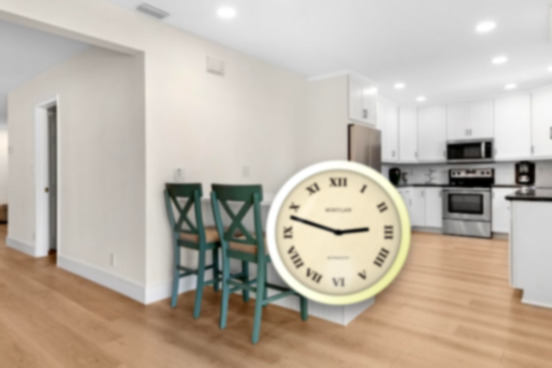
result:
2,48
